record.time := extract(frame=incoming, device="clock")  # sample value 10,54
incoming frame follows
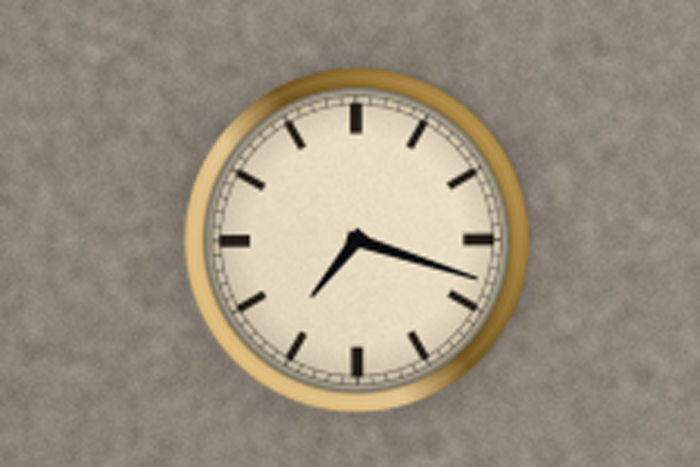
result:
7,18
